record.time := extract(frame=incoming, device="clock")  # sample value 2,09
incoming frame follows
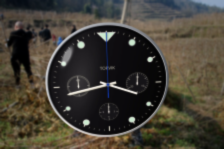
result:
3,43
